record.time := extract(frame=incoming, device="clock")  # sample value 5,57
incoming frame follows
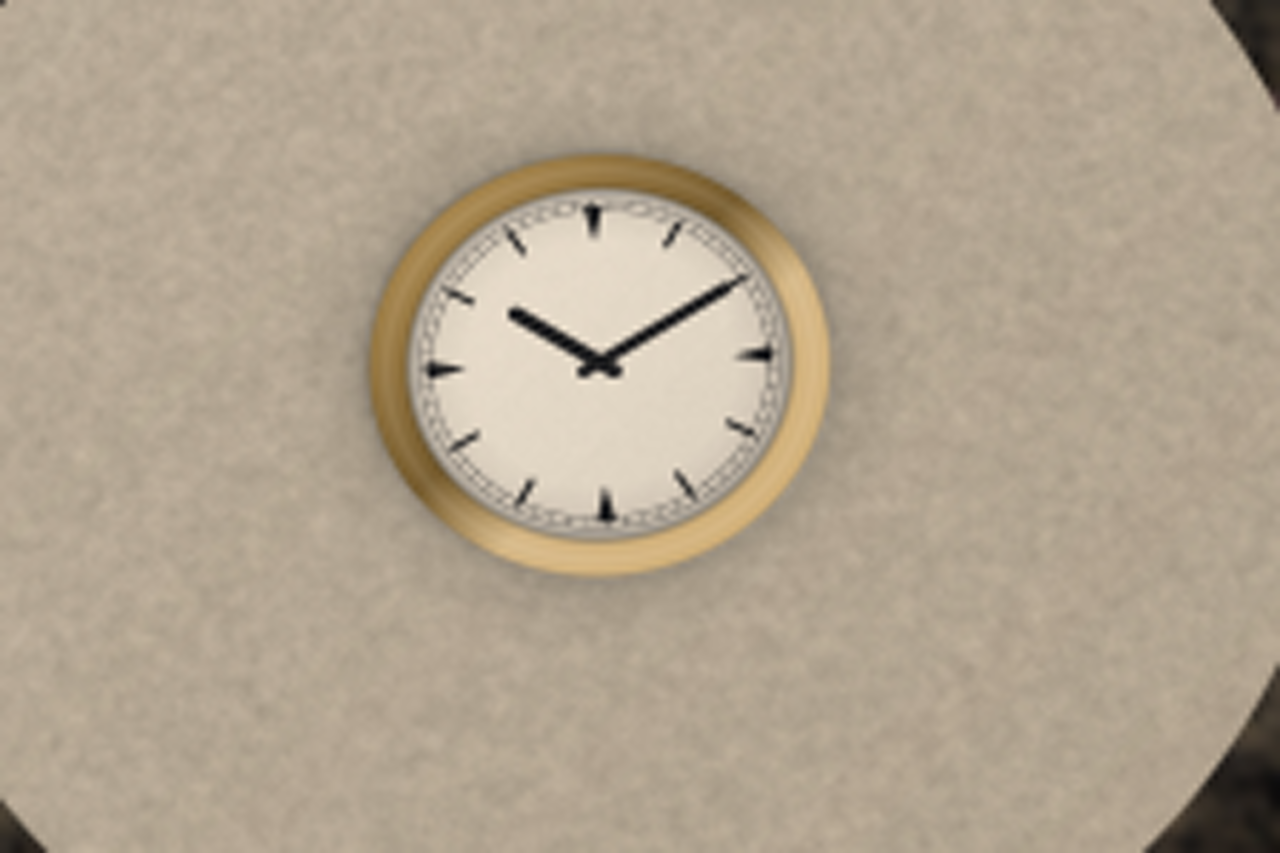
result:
10,10
